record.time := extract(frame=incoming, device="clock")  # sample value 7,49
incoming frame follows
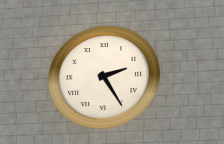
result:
2,25
